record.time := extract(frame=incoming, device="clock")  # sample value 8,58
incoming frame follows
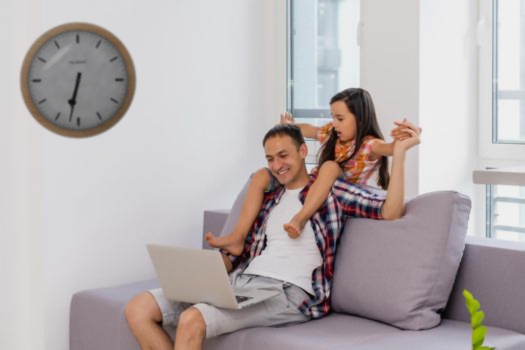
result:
6,32
